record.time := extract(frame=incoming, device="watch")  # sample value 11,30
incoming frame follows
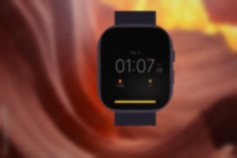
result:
1,07
